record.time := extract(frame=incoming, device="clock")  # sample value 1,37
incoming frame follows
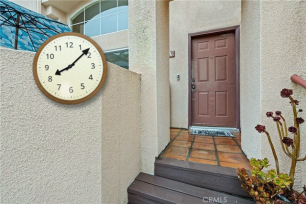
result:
8,08
